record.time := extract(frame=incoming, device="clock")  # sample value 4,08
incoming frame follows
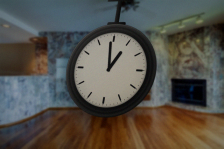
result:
12,59
